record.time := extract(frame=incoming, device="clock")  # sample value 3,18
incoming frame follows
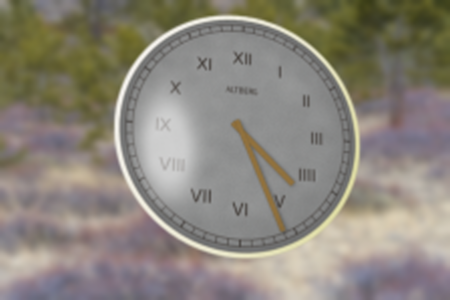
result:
4,26
